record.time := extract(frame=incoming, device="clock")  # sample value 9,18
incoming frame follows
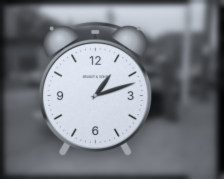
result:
1,12
